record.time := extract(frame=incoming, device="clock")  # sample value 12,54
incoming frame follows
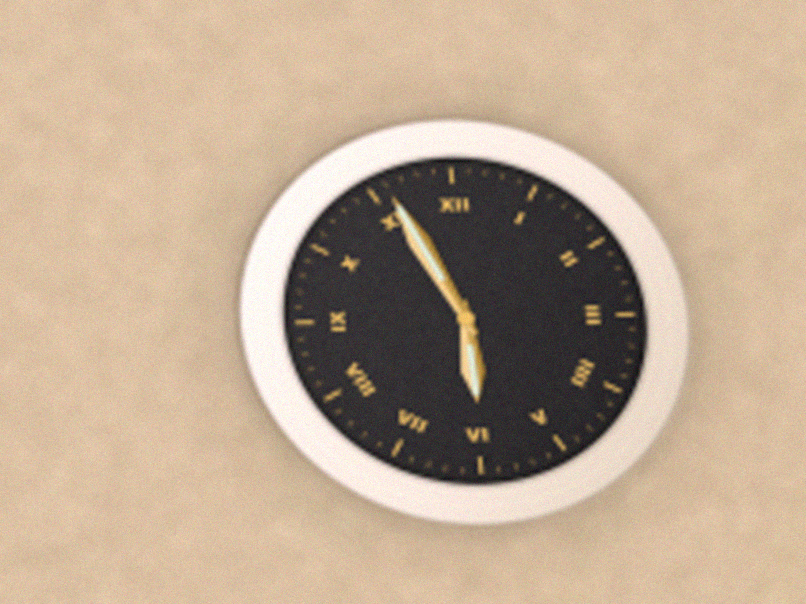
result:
5,56
